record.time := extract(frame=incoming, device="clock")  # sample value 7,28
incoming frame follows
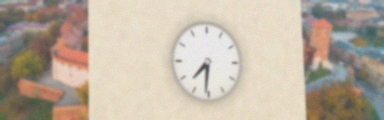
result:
7,31
